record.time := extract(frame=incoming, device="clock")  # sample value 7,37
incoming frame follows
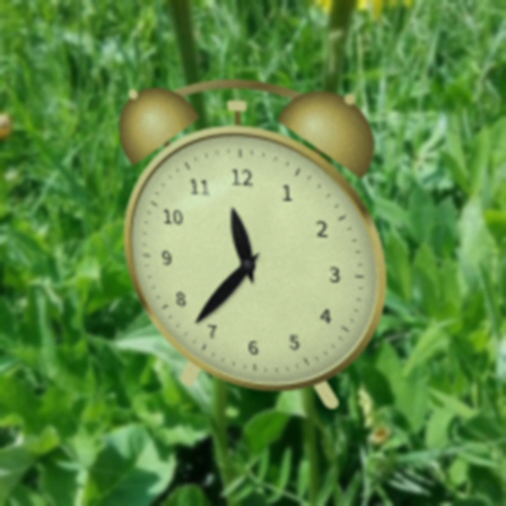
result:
11,37
